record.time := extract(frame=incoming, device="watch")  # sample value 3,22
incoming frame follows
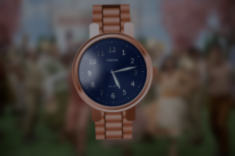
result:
5,13
